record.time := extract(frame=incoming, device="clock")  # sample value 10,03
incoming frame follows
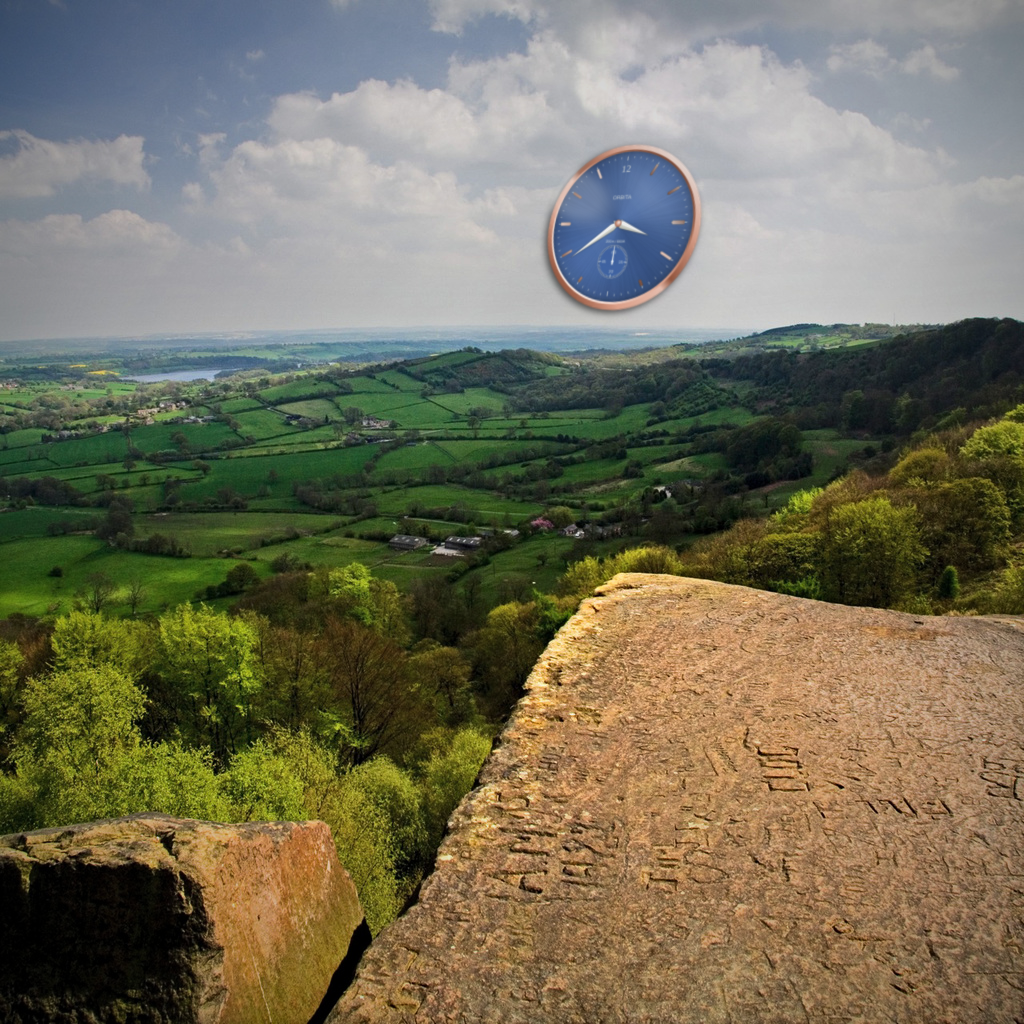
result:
3,39
